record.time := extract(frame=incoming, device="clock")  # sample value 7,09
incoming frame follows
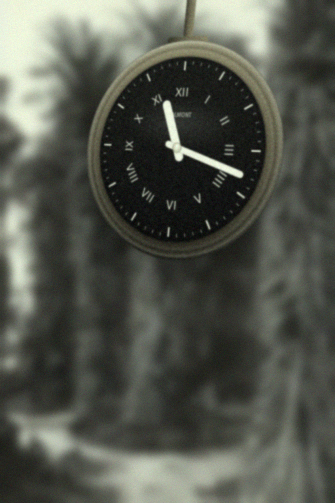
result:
11,18
